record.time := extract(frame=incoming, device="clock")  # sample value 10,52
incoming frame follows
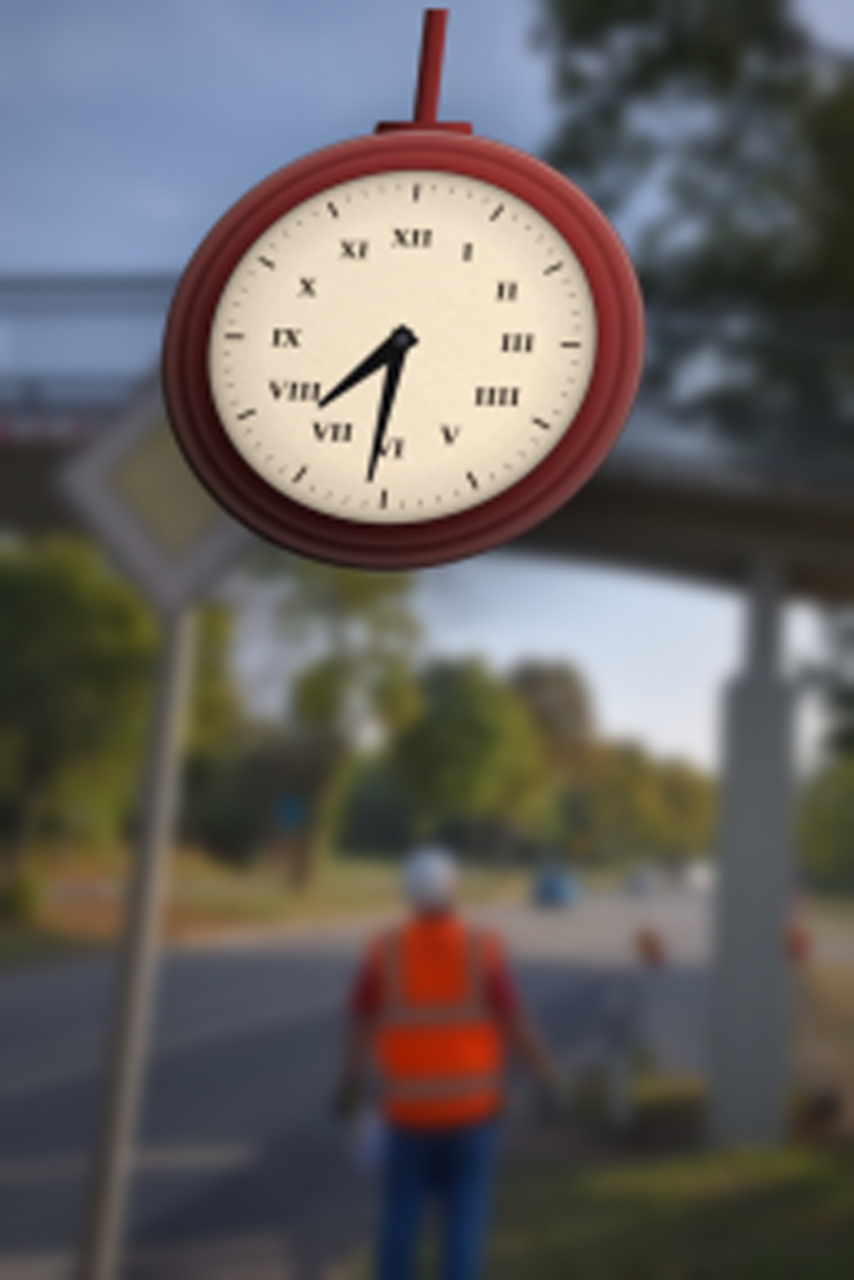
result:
7,31
